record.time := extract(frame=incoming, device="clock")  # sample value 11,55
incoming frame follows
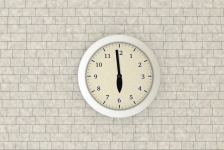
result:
5,59
